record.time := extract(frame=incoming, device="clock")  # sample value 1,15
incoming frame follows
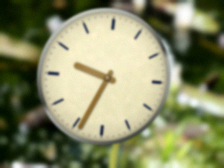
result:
9,34
